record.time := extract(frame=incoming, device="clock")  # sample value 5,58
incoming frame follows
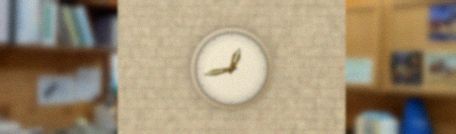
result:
12,43
